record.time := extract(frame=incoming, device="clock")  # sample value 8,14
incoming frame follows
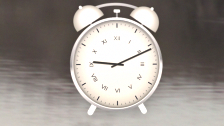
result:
9,11
